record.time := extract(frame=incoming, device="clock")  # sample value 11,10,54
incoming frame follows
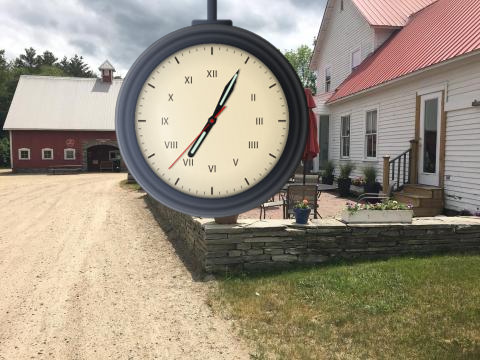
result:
7,04,37
